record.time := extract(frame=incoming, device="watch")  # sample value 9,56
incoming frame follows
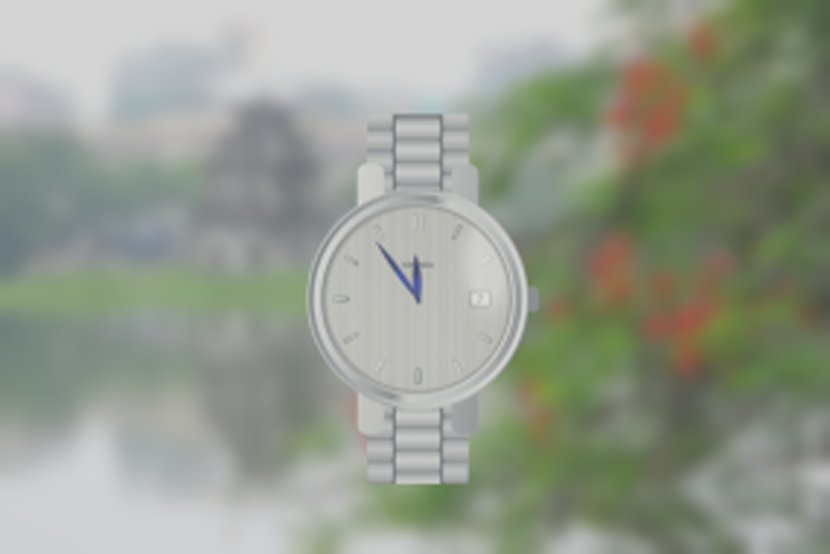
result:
11,54
